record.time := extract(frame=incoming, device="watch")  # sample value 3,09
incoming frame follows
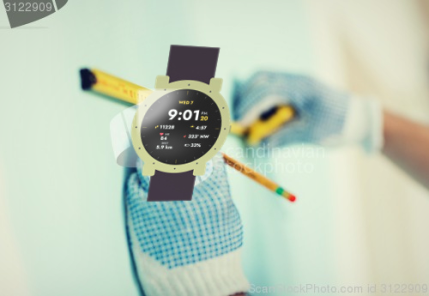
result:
9,01
